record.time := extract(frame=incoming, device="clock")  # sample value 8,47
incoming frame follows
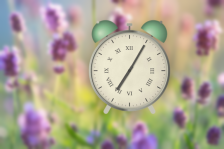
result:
7,05
